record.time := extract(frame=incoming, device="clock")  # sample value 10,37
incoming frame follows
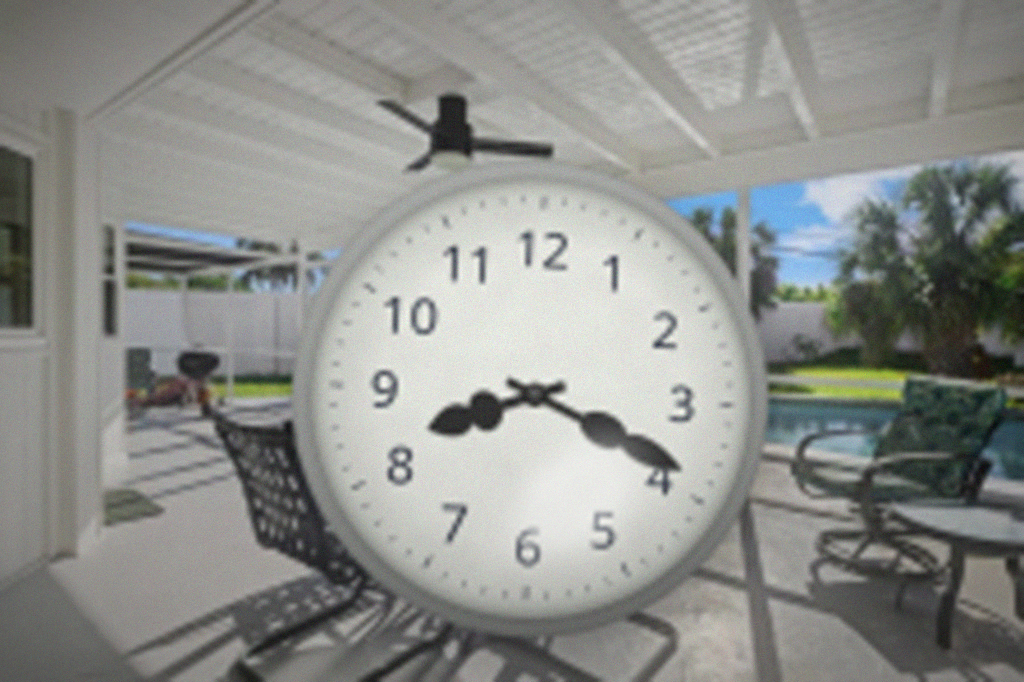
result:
8,19
